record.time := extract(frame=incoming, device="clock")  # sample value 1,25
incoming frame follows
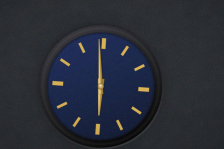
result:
5,59
